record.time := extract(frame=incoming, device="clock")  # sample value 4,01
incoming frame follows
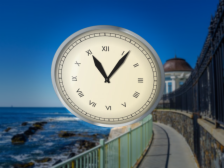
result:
11,06
